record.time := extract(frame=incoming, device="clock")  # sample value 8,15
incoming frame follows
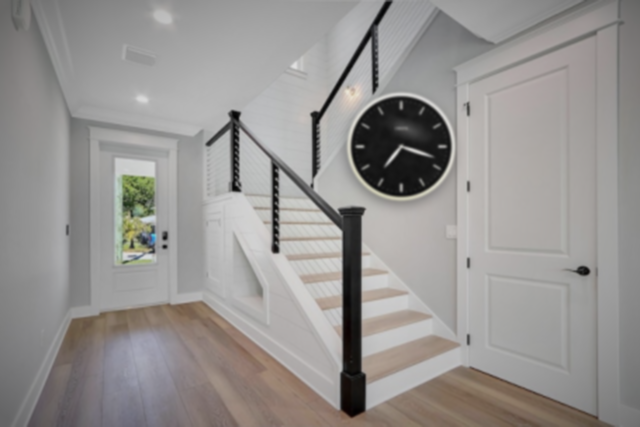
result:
7,18
